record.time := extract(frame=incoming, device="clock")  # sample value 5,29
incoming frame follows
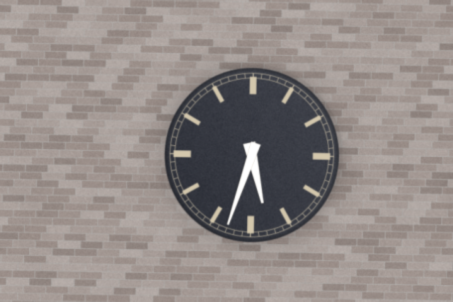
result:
5,33
